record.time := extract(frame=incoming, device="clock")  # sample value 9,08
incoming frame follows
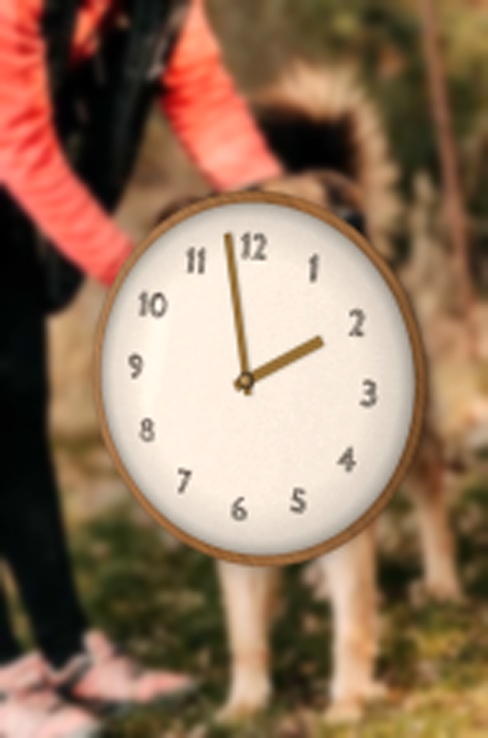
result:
1,58
